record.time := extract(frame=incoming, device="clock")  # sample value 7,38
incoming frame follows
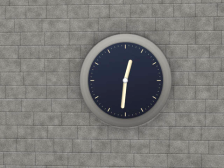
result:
12,31
